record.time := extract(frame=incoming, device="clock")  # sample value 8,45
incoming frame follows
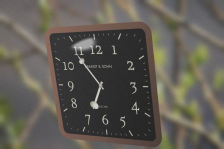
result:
6,54
